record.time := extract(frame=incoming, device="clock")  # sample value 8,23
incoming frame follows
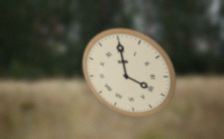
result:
4,00
